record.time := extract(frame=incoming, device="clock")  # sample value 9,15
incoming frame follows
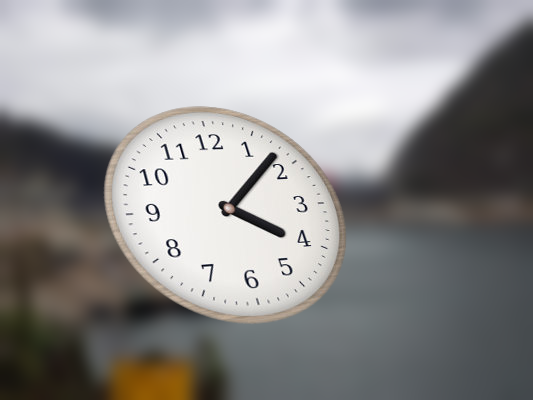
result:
4,08
